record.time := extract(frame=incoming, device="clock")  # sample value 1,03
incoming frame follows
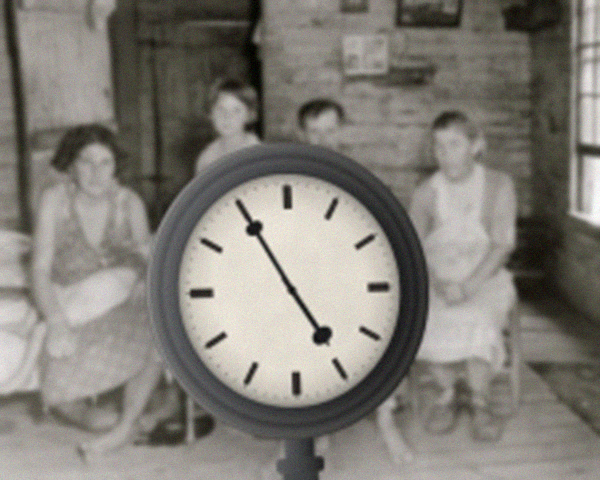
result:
4,55
